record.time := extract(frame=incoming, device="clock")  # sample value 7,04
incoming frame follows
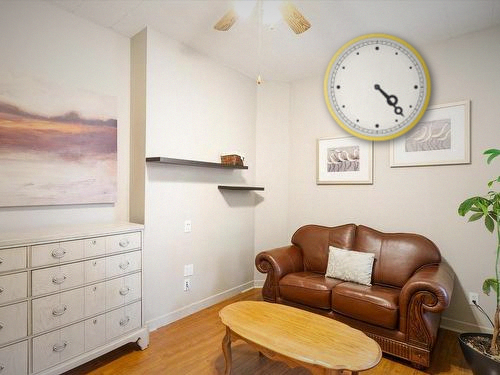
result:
4,23
